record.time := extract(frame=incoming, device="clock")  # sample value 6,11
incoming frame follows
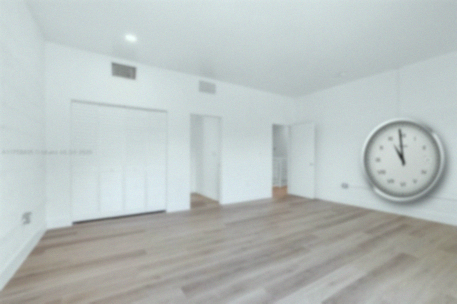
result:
10,59
